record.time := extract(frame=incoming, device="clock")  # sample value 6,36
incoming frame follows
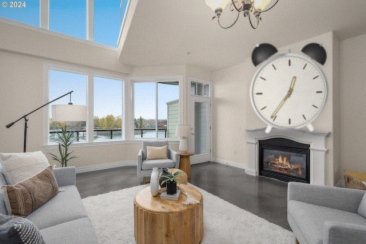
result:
12,36
